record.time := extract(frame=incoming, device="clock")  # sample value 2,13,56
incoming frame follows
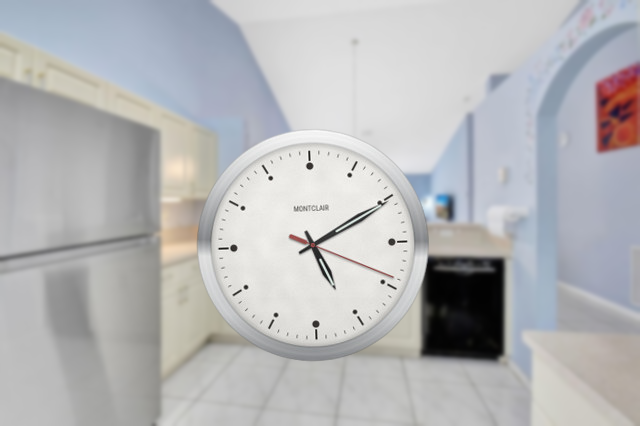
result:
5,10,19
